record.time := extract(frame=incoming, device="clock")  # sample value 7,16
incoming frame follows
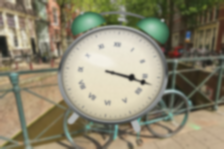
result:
3,17
